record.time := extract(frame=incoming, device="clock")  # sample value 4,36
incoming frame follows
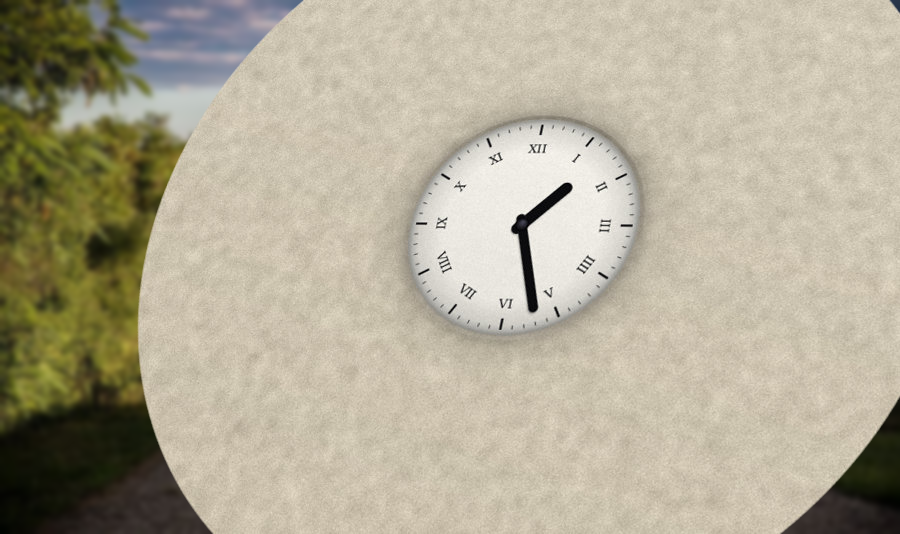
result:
1,27
